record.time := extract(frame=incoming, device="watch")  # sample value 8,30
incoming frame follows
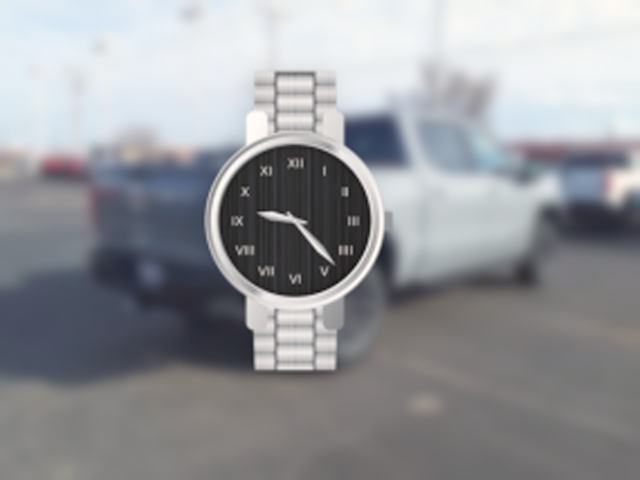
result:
9,23
